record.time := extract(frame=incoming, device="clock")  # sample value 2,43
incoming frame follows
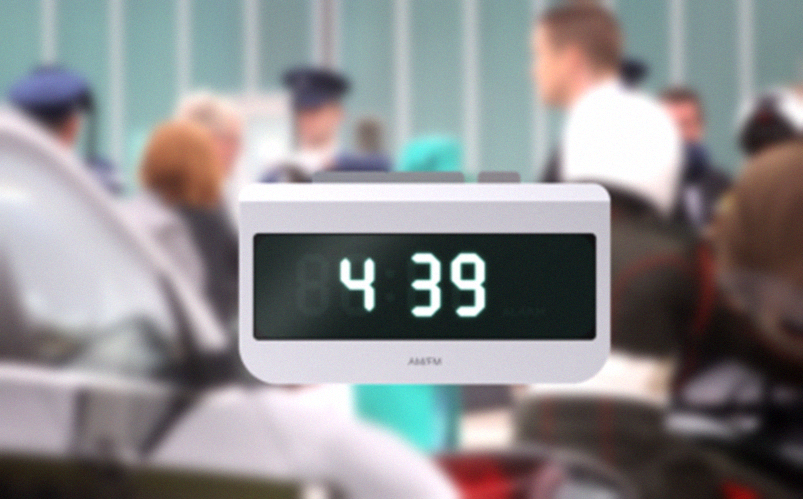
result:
4,39
